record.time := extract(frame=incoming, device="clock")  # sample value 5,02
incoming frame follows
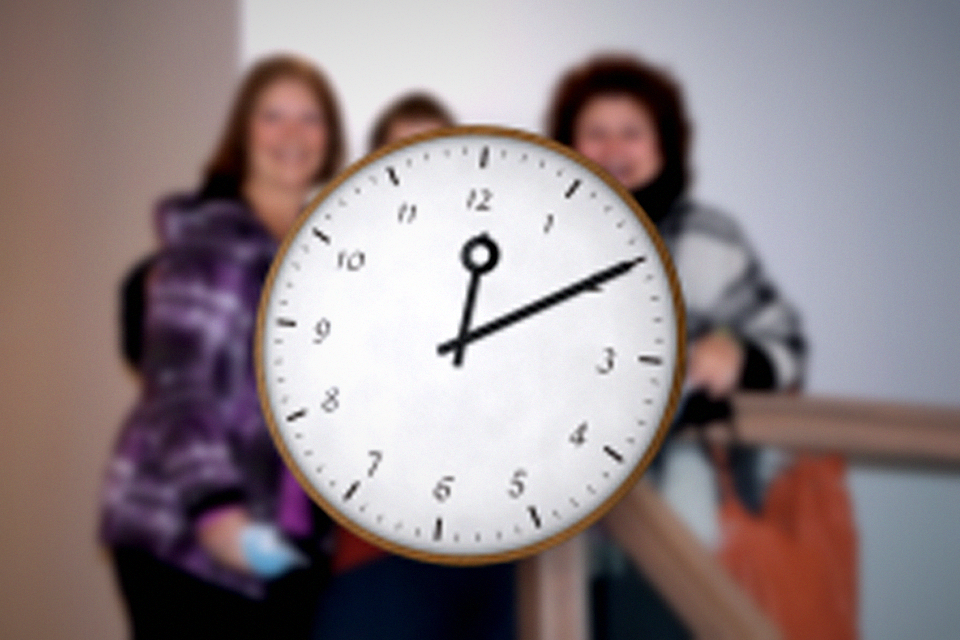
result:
12,10
